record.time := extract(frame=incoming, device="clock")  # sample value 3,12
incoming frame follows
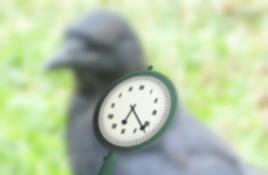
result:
6,22
